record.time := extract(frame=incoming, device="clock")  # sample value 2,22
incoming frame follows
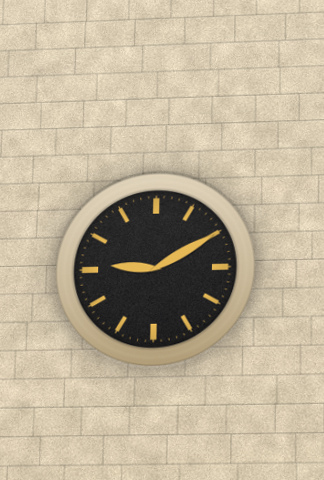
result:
9,10
